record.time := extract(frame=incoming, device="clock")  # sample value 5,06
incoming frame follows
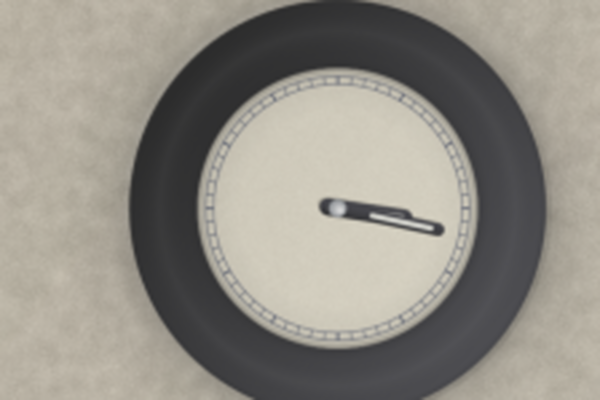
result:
3,17
